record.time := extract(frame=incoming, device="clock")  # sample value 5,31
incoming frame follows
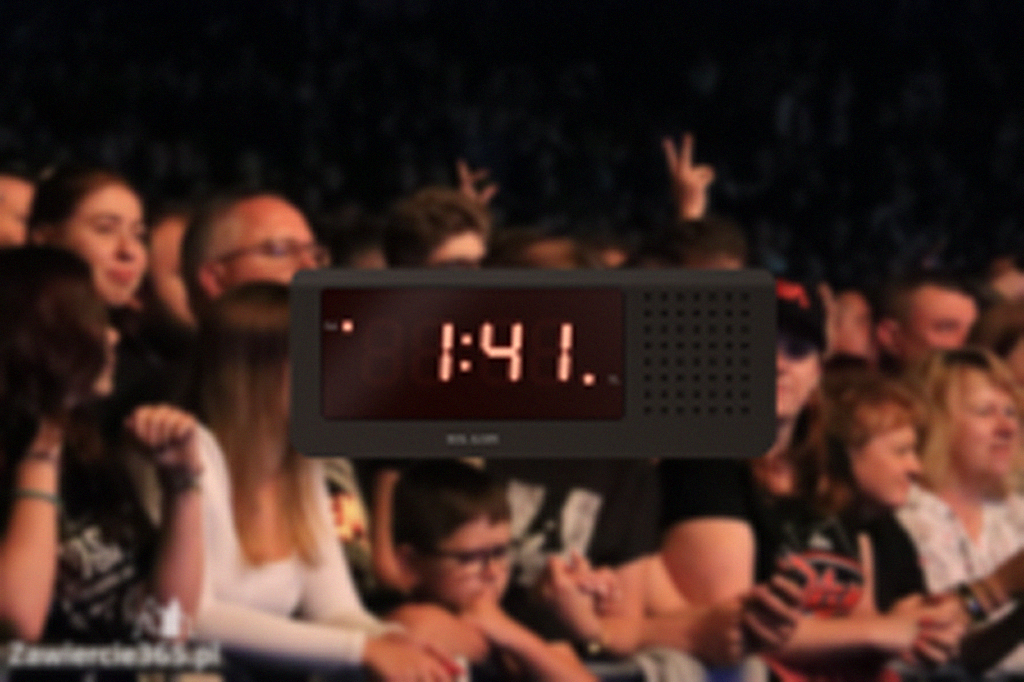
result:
1,41
